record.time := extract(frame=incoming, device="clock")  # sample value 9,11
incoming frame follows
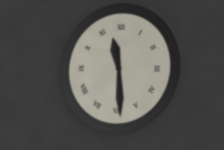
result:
11,29
